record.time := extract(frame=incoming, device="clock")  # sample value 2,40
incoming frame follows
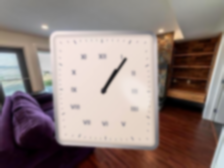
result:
1,06
